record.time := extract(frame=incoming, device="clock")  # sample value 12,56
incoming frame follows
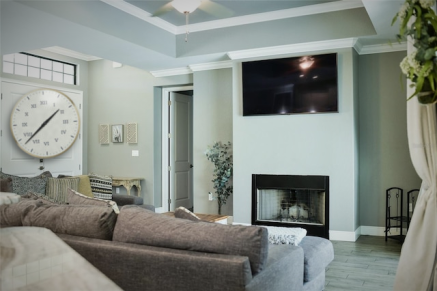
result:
1,38
